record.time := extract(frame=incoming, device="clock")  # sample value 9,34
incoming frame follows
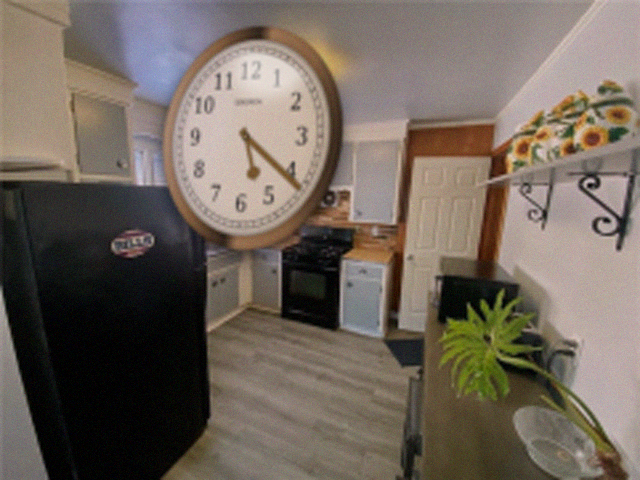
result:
5,21
